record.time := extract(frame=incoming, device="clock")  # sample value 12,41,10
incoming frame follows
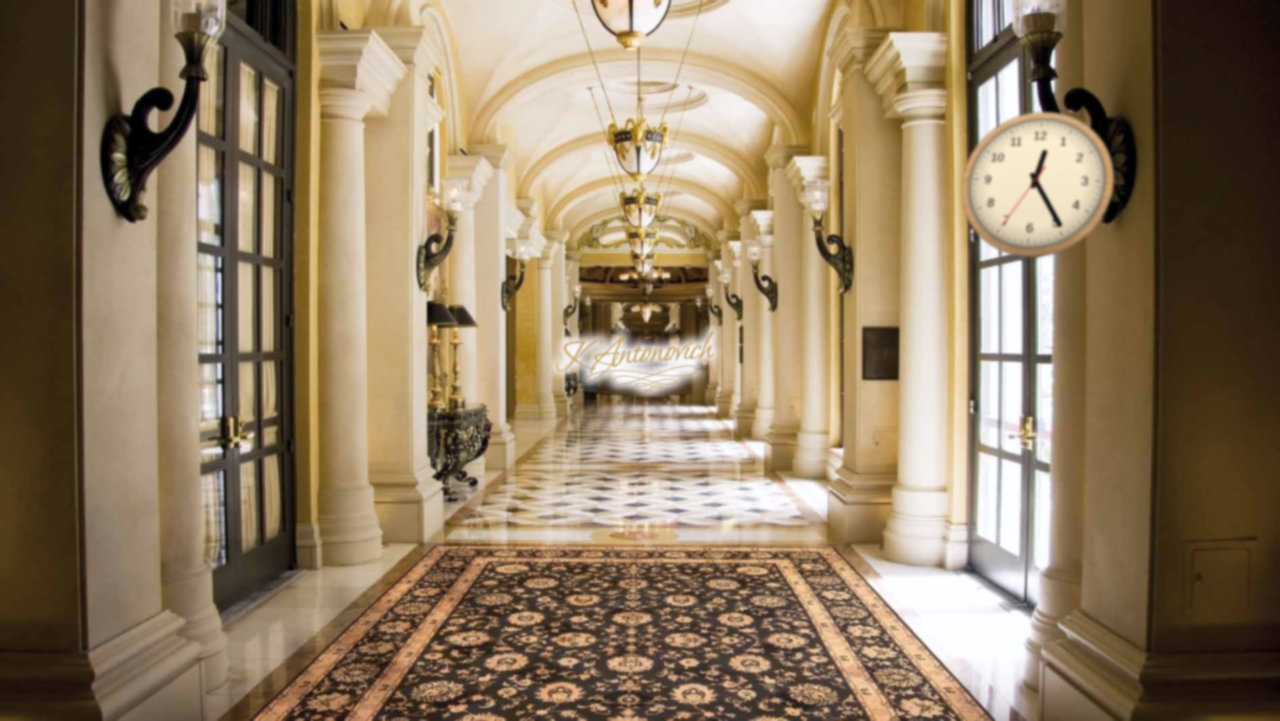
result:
12,24,35
